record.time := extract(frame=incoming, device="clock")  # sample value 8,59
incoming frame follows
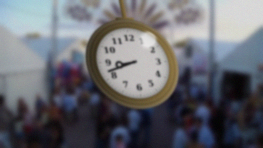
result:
8,42
